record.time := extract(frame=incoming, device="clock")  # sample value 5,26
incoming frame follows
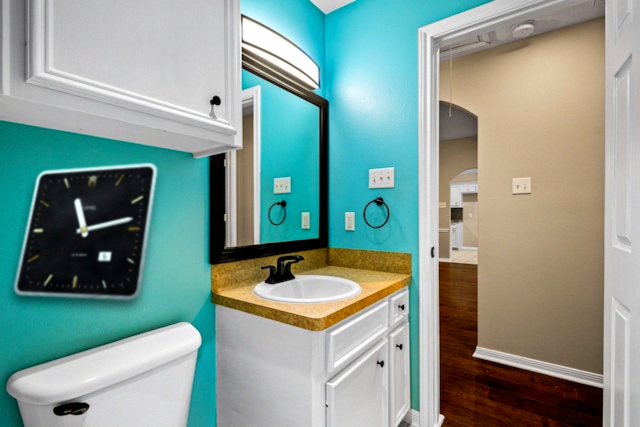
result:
11,13
